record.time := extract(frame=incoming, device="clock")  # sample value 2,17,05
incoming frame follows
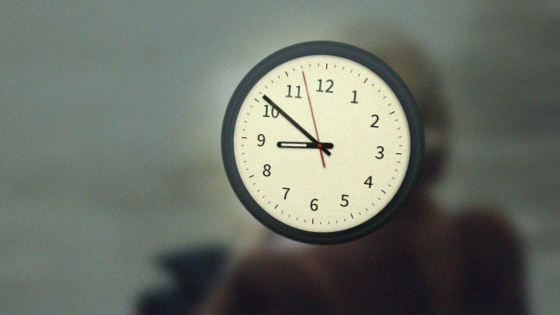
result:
8,50,57
